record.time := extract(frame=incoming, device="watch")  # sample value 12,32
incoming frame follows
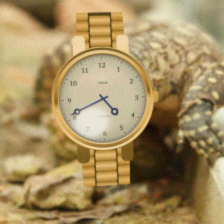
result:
4,41
